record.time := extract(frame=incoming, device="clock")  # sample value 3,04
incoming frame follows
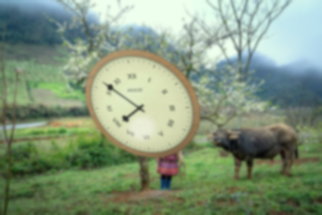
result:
7,52
